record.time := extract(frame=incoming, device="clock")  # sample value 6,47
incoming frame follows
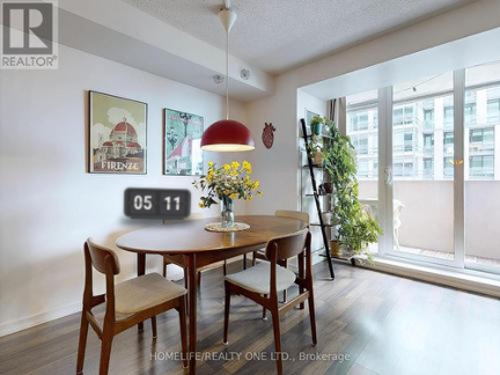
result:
5,11
